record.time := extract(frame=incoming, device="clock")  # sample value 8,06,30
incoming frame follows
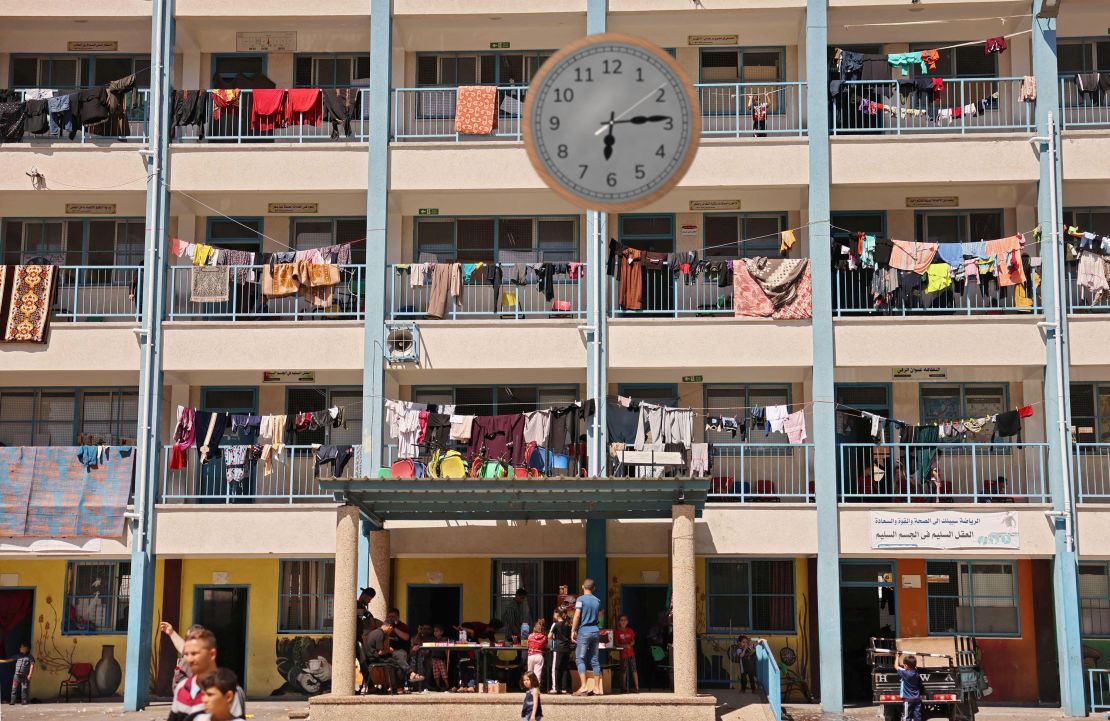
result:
6,14,09
